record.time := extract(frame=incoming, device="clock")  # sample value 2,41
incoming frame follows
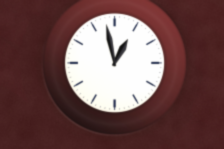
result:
12,58
